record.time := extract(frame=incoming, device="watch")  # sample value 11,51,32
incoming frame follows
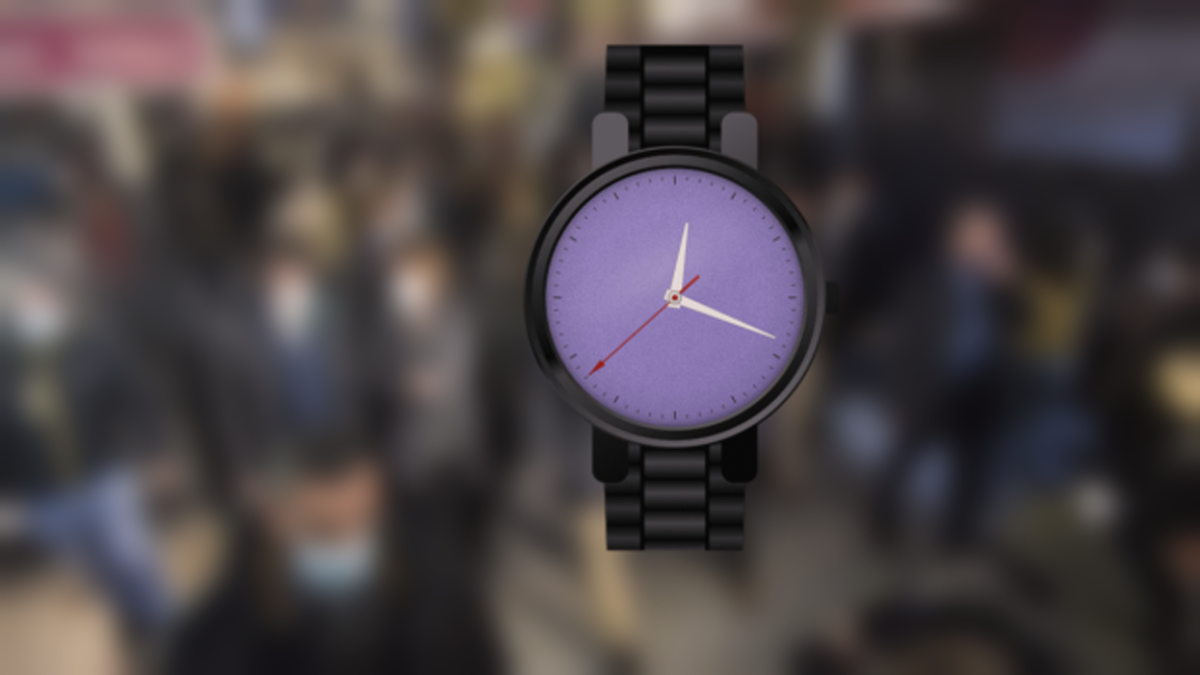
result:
12,18,38
